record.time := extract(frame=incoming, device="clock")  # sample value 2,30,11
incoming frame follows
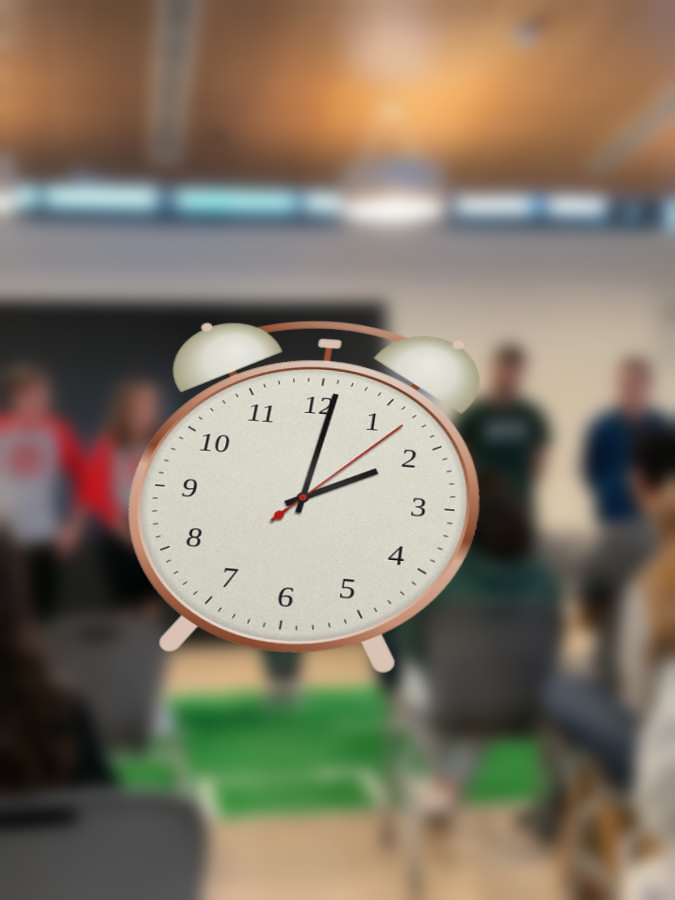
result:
2,01,07
